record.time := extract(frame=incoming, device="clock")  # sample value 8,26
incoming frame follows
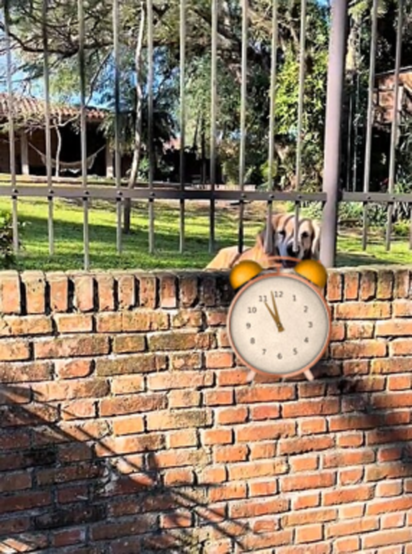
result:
10,58
